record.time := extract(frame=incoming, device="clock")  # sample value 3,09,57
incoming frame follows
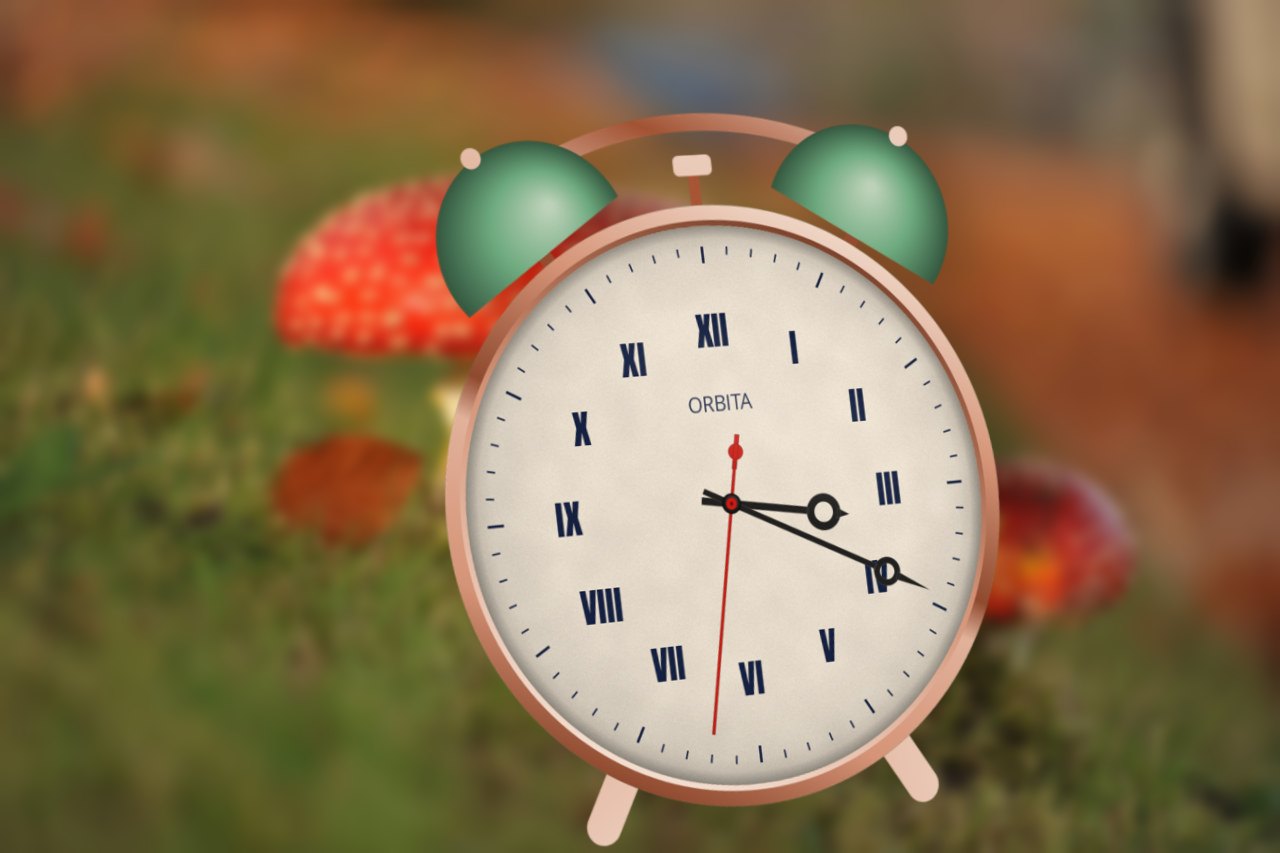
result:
3,19,32
